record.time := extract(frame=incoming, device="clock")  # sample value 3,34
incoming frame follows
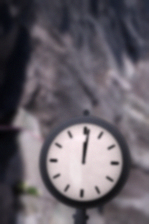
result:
12,01
